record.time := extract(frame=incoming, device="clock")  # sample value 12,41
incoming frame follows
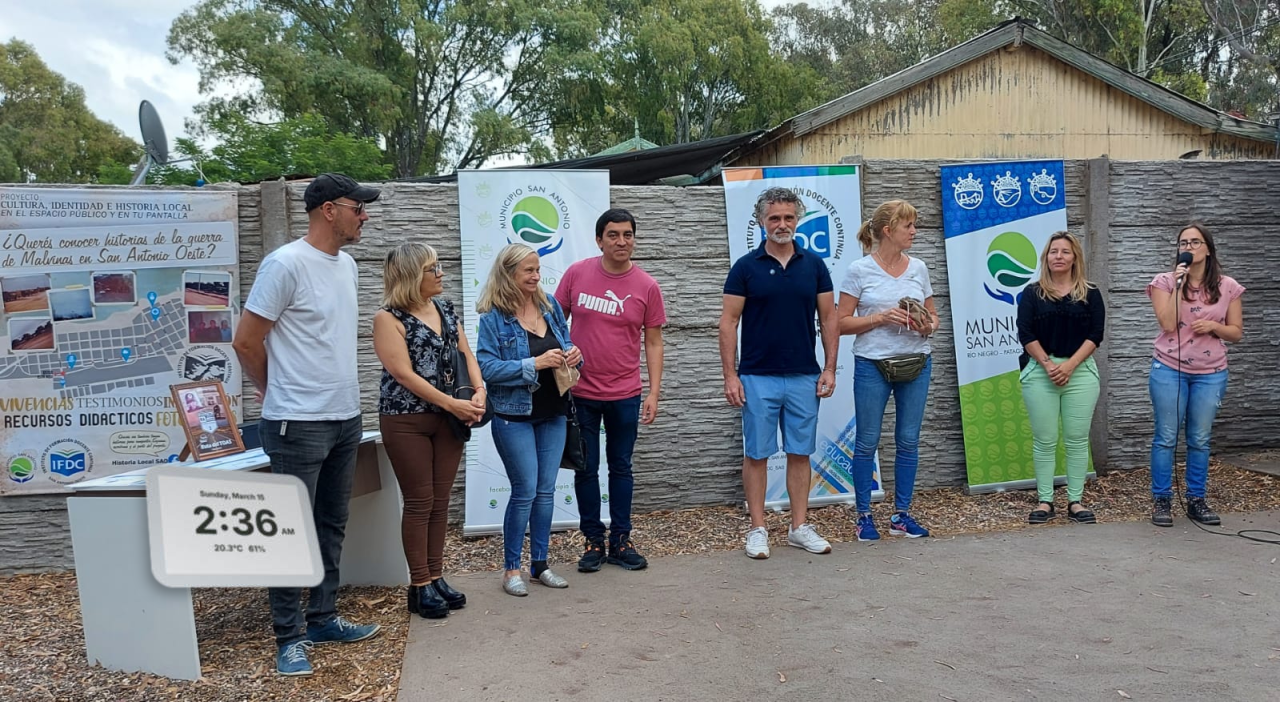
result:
2,36
